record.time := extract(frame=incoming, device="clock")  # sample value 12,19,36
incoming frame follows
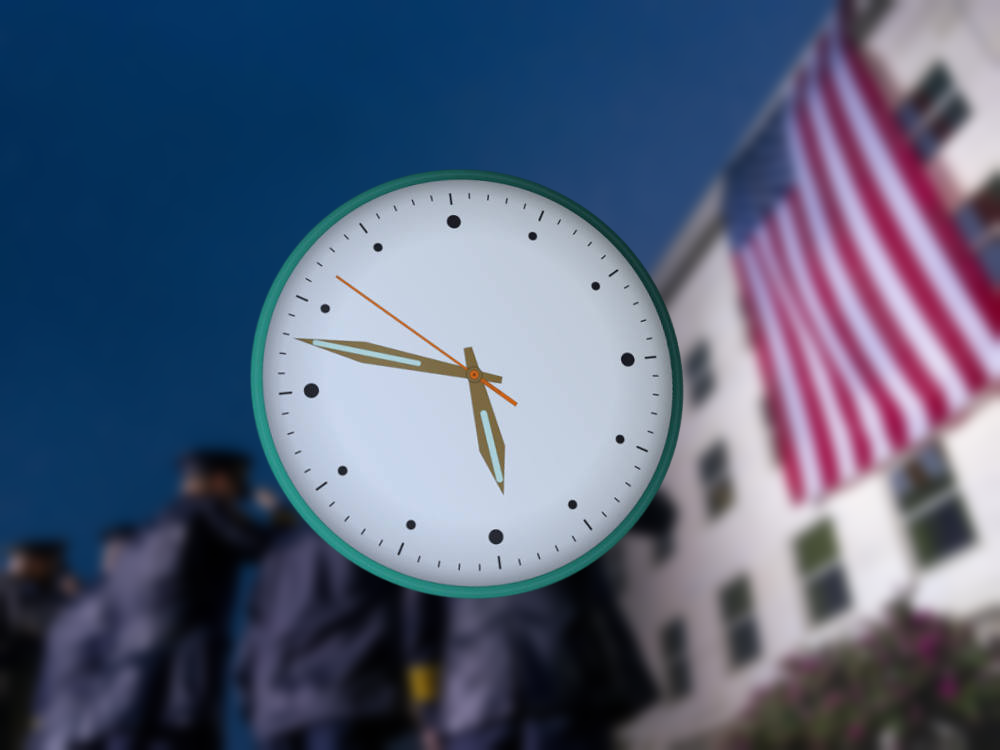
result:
5,47,52
